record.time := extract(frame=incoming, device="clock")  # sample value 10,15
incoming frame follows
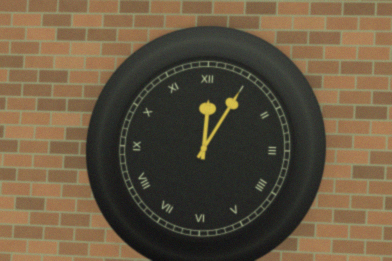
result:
12,05
